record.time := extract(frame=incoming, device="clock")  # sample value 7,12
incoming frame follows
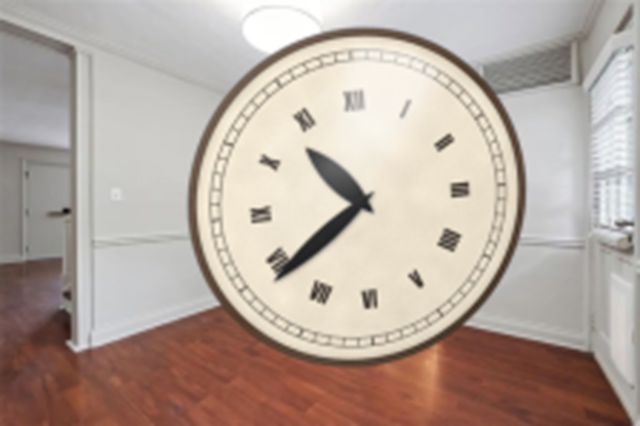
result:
10,39
